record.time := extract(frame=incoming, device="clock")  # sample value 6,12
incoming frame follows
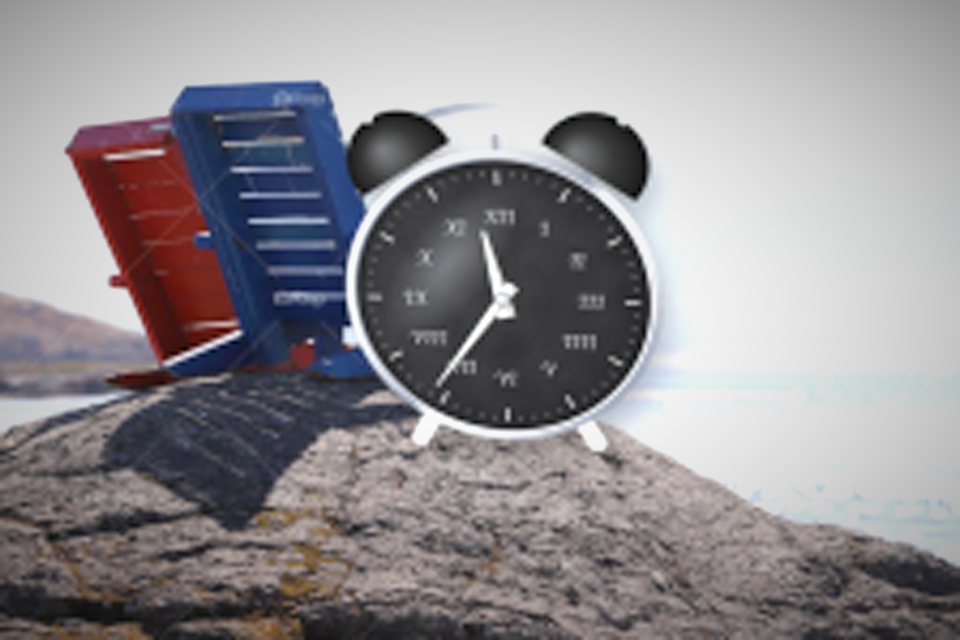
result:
11,36
